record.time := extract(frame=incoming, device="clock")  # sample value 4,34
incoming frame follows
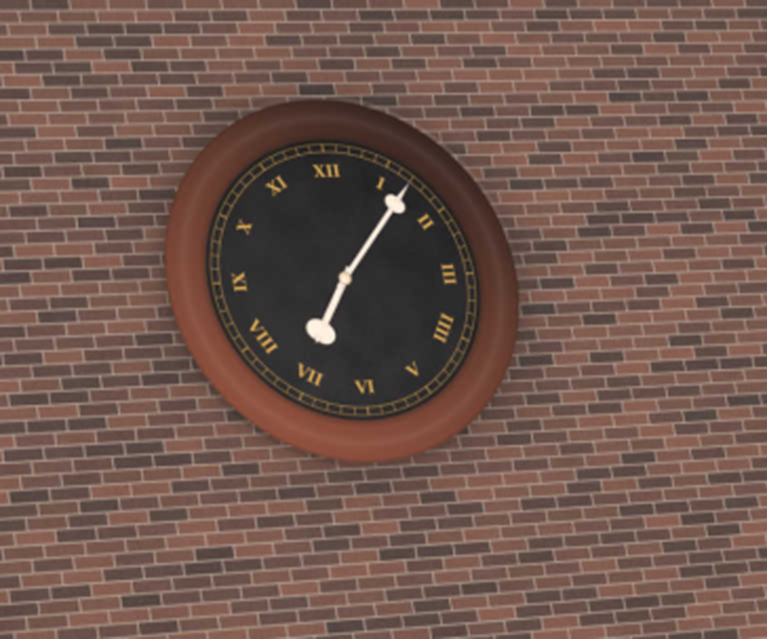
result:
7,07
